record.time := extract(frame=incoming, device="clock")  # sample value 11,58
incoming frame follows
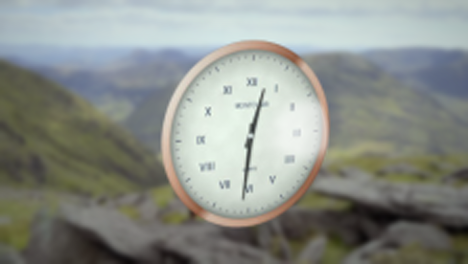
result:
12,31
